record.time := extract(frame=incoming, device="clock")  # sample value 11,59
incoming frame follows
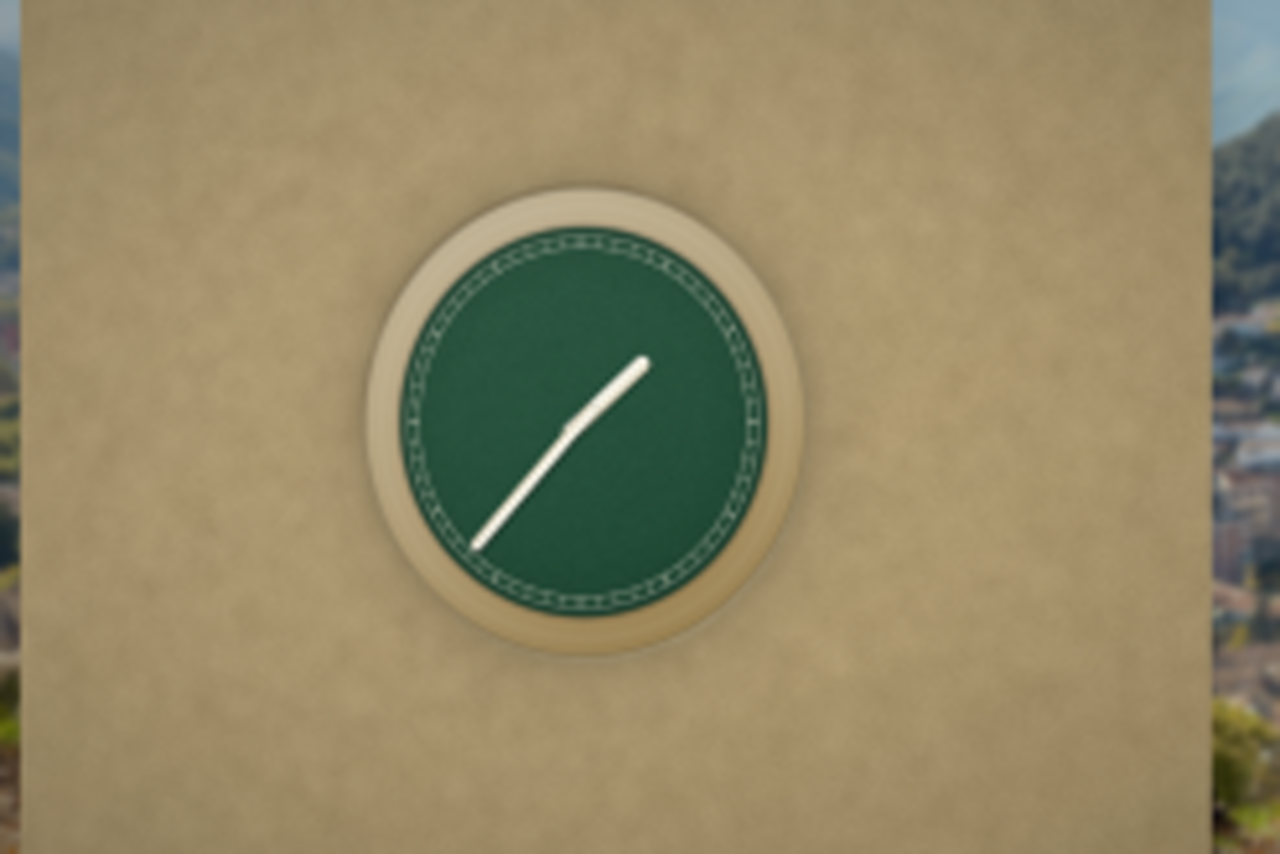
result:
1,37
